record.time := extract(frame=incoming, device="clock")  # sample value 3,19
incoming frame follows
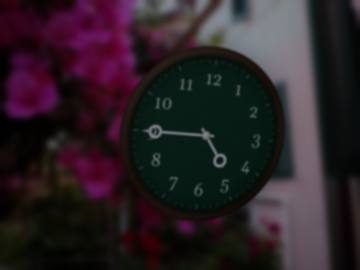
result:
4,45
